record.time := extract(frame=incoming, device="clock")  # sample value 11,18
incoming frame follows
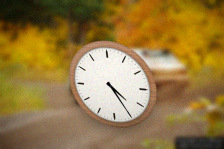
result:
4,25
